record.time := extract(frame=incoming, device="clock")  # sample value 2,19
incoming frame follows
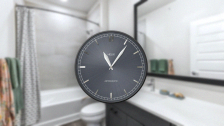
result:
11,06
